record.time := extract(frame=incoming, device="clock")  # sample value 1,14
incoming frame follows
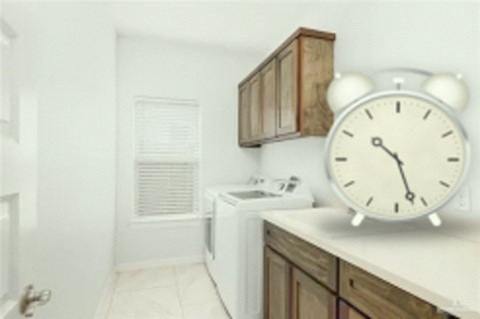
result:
10,27
